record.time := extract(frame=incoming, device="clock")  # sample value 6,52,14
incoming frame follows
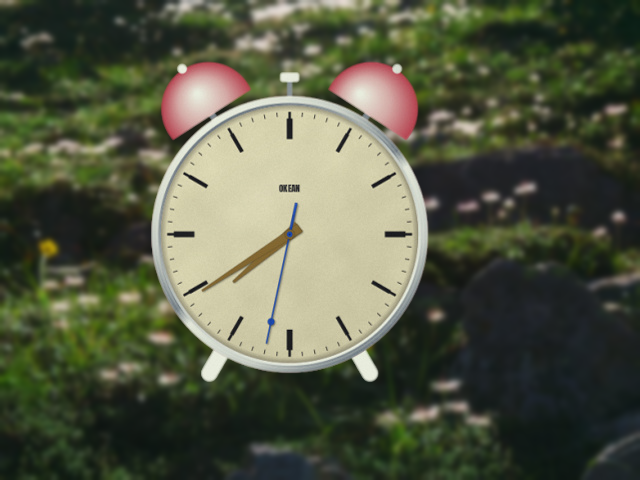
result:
7,39,32
